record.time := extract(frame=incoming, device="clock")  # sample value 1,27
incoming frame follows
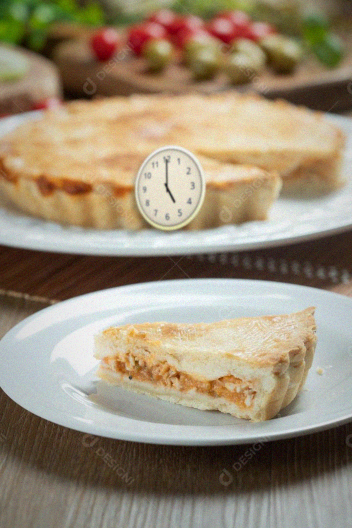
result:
5,00
